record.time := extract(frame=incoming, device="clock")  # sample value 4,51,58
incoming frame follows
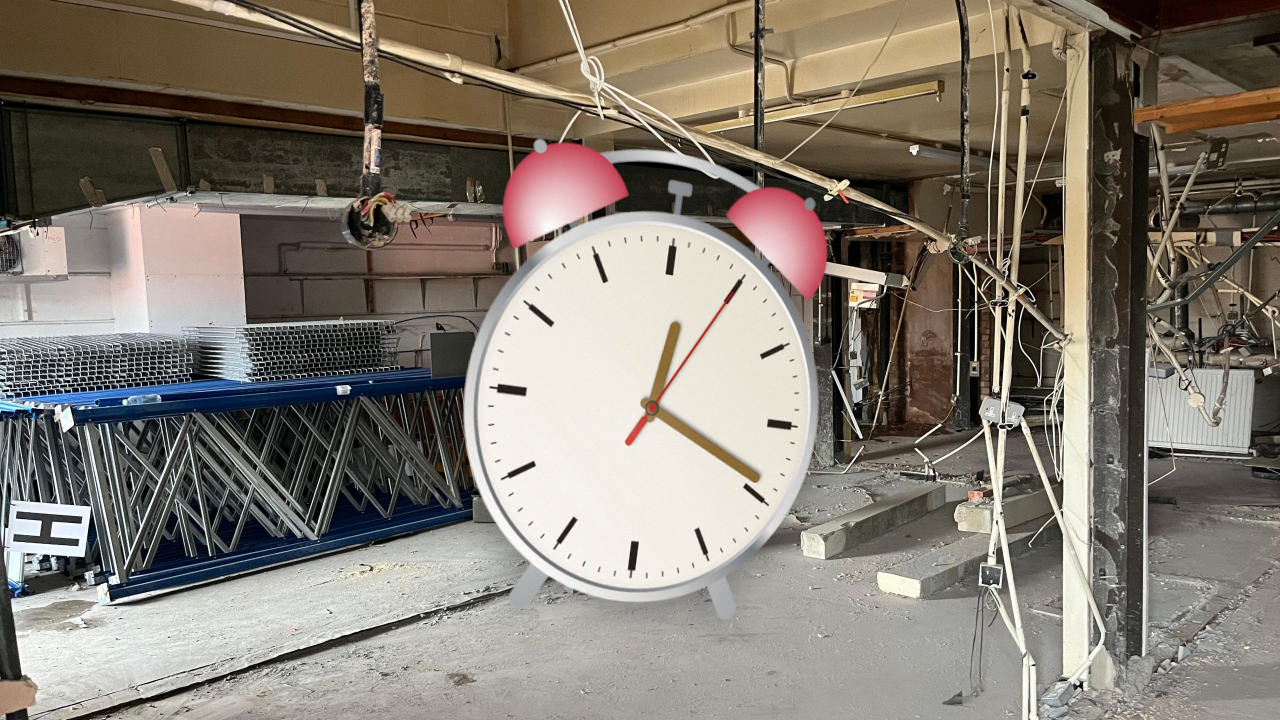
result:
12,19,05
